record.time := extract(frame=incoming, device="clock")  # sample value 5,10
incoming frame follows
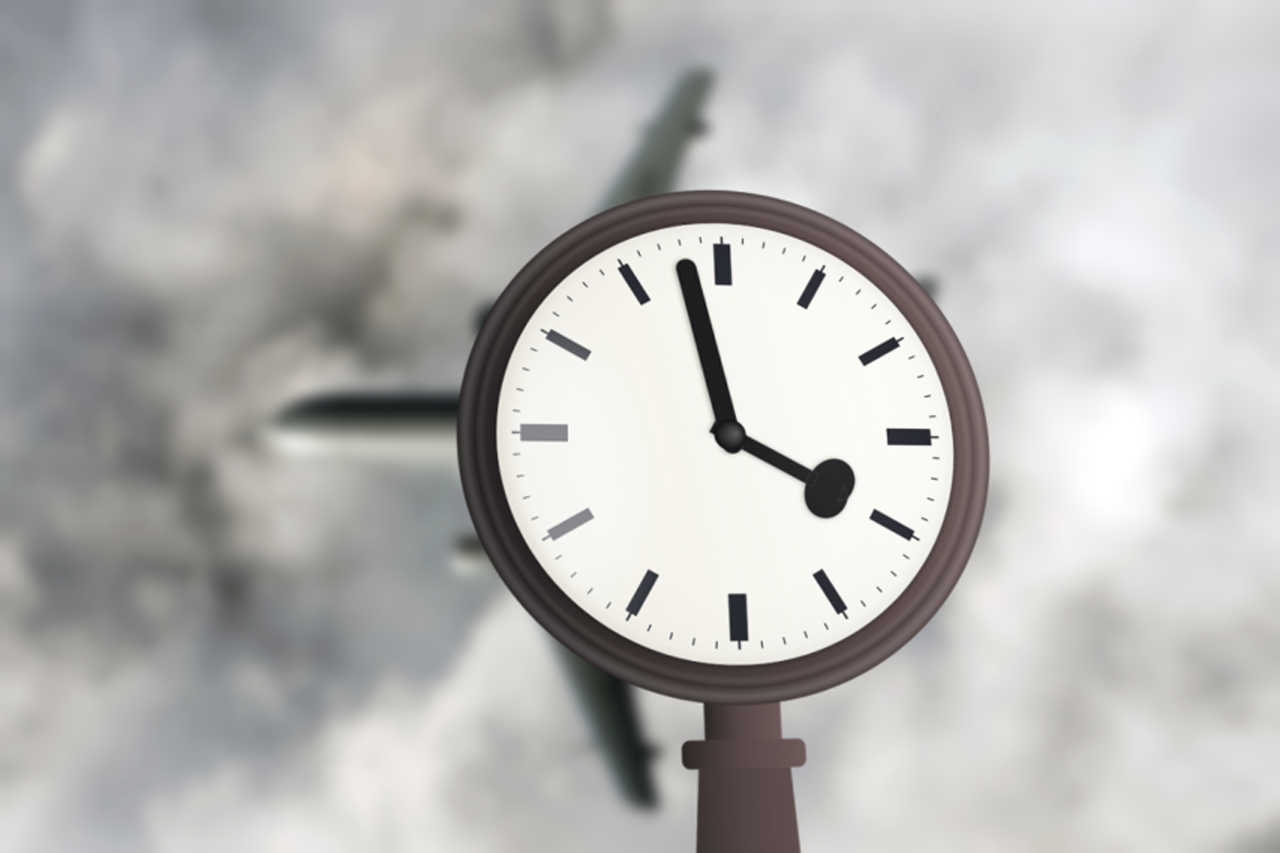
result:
3,58
